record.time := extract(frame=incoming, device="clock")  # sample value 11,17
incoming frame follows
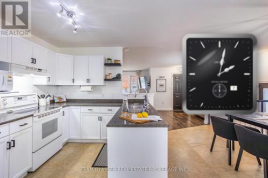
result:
2,02
